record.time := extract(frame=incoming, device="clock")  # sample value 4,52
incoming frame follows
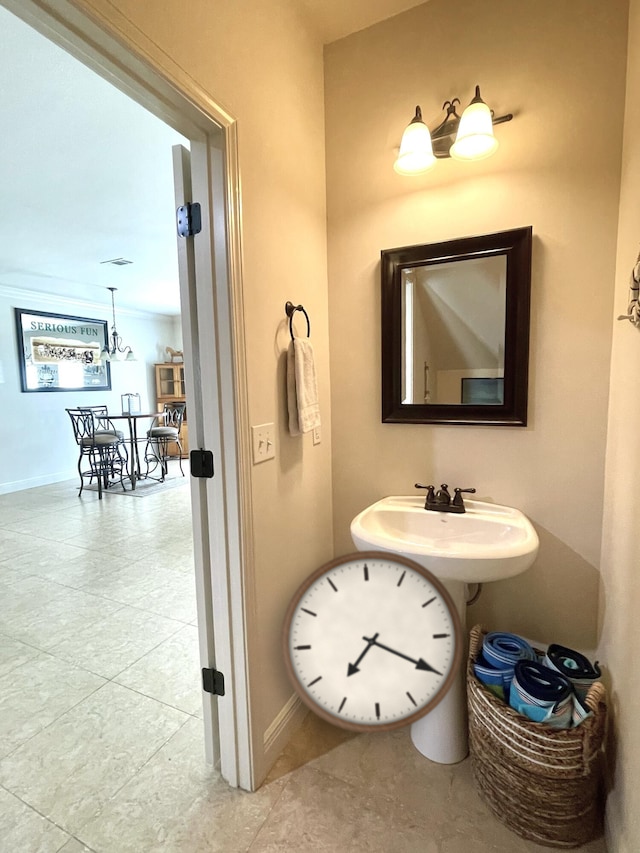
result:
7,20
